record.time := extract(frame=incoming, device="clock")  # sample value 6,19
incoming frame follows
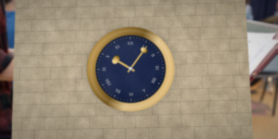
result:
10,06
